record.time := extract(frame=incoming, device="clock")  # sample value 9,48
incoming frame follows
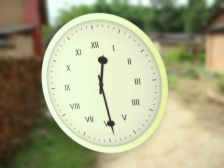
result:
12,29
